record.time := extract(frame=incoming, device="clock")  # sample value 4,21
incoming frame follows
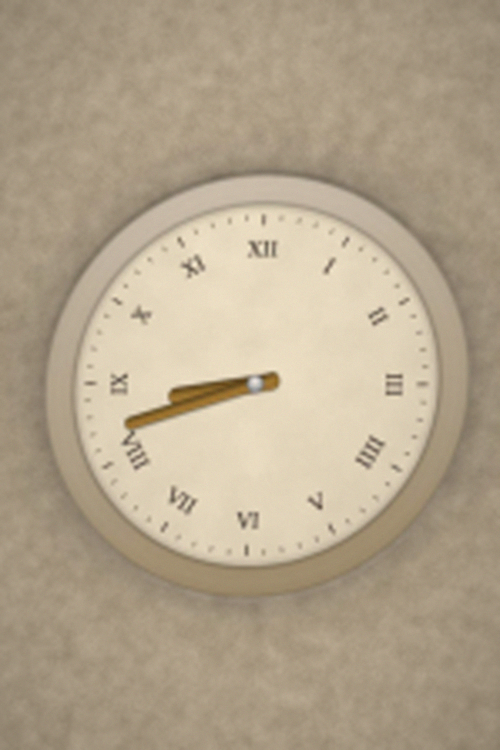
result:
8,42
